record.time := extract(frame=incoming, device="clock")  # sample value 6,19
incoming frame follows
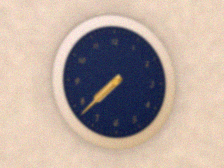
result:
7,38
